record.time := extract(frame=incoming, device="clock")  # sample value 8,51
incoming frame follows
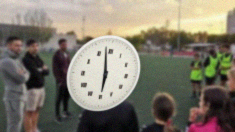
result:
5,58
